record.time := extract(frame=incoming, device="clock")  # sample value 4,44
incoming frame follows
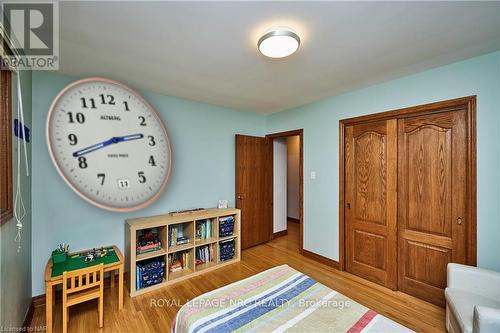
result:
2,42
